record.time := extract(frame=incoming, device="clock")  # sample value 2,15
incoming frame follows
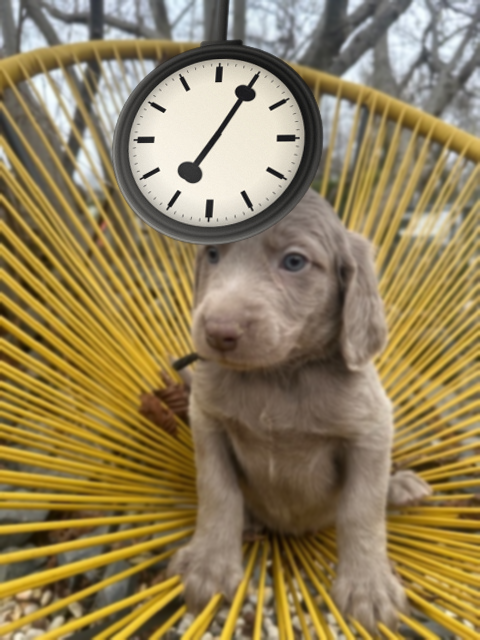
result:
7,05
